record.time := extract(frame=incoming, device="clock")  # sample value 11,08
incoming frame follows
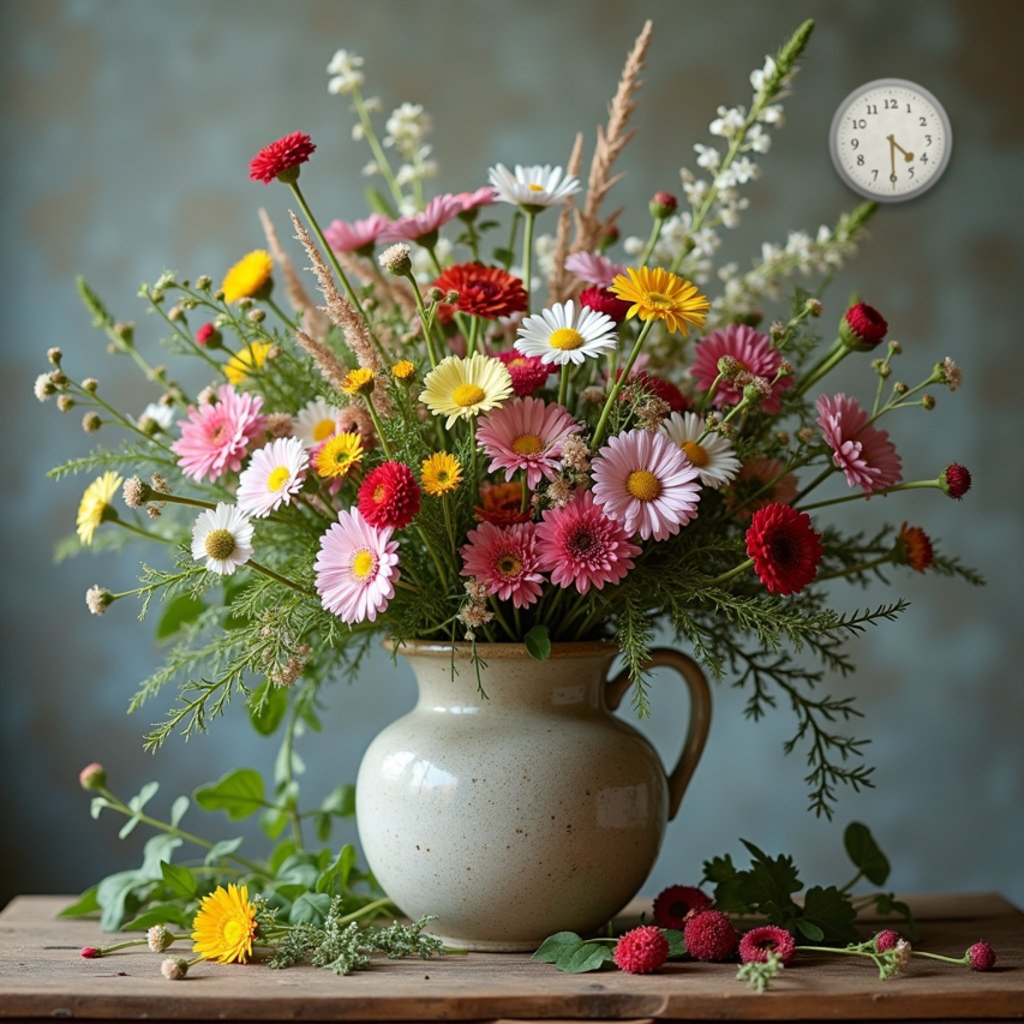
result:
4,30
